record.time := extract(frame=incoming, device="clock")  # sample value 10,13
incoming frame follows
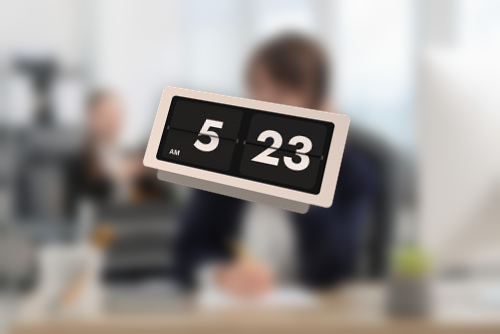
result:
5,23
